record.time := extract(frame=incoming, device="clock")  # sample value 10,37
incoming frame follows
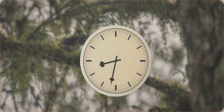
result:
8,32
